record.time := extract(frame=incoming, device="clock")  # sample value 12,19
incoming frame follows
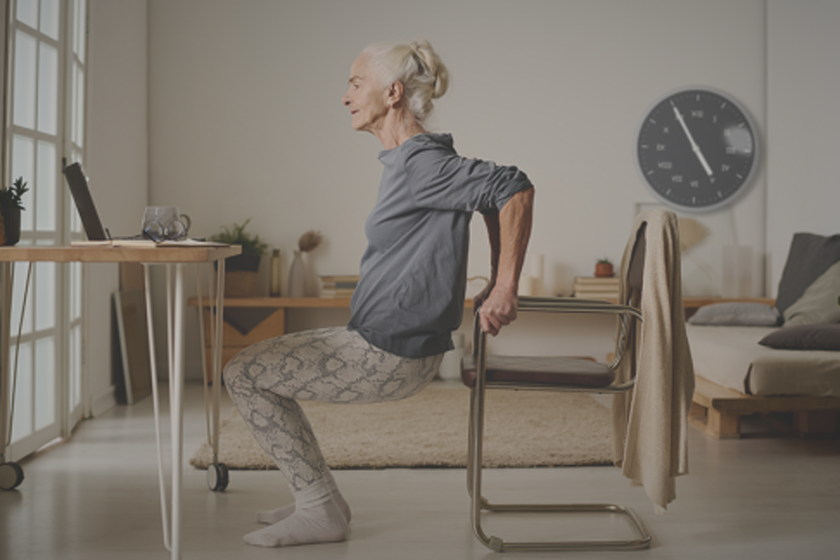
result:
4,55
